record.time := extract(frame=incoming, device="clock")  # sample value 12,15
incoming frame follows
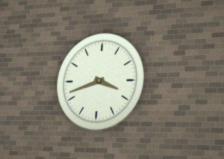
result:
3,42
